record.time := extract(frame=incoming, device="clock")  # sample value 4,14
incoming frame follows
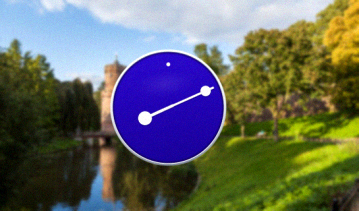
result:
8,11
